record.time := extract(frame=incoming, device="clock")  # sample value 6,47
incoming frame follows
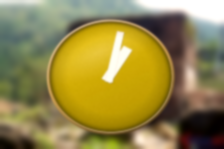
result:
1,02
